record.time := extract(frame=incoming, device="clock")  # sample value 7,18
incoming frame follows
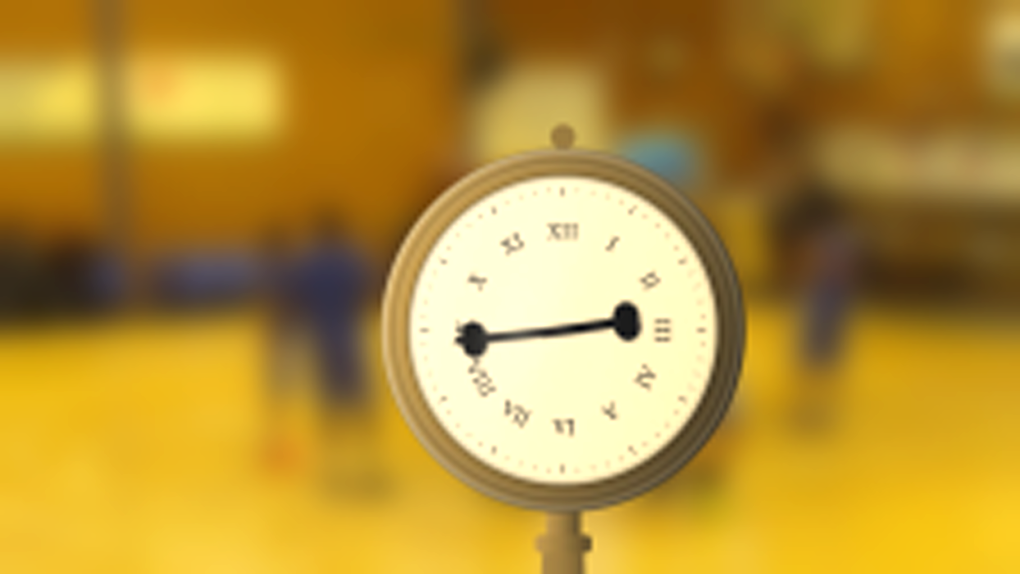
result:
2,44
